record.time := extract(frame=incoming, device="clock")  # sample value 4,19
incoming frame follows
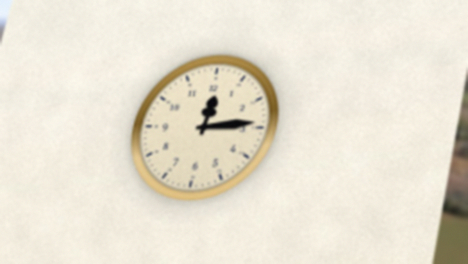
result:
12,14
